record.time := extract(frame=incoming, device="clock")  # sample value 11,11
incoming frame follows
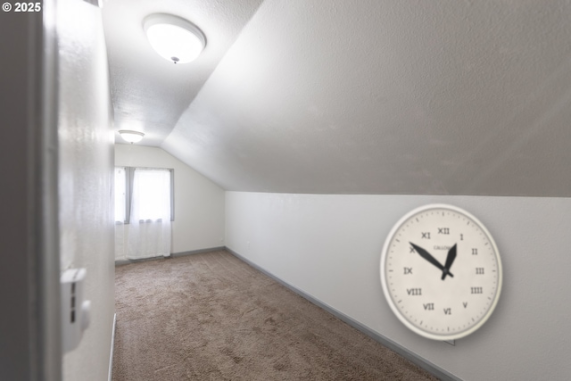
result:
12,51
